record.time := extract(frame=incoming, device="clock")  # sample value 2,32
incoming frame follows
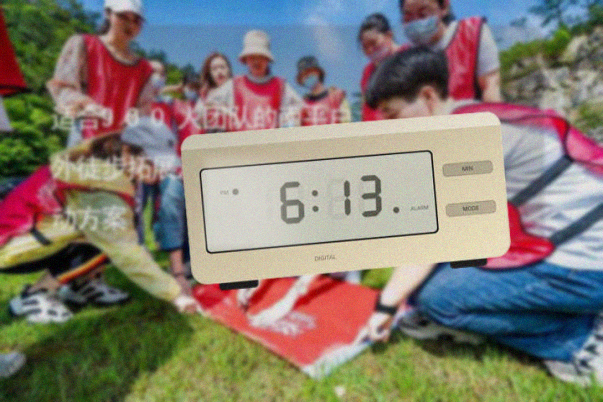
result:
6,13
